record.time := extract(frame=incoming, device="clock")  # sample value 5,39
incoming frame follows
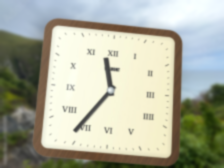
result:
11,36
